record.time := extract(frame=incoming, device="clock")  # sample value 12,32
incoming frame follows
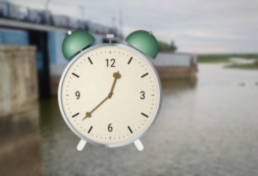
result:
12,38
